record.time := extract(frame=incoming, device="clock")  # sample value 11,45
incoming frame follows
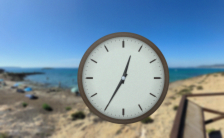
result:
12,35
